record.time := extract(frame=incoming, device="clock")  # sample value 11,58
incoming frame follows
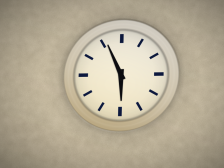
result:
5,56
